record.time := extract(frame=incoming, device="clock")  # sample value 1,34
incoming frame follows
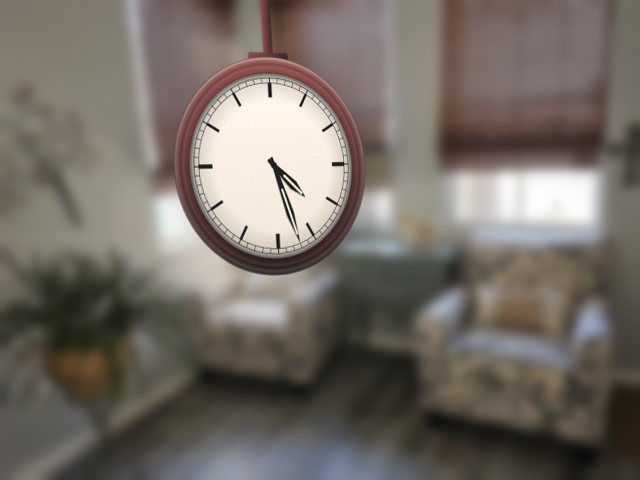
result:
4,27
